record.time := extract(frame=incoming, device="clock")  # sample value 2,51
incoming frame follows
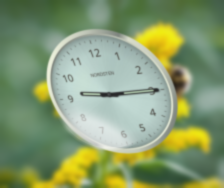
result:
9,15
